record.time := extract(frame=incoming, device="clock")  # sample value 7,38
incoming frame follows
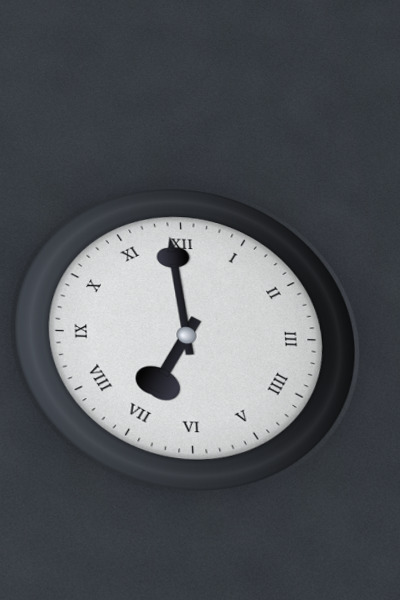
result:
6,59
